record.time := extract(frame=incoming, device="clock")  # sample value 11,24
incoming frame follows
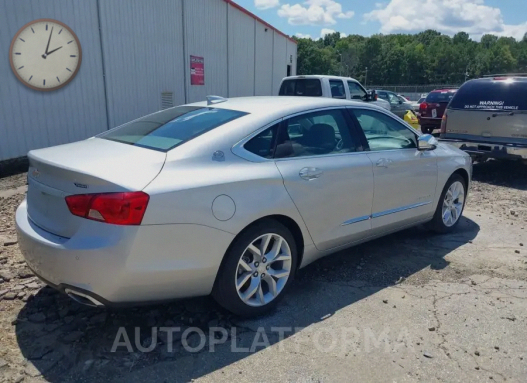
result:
2,02
